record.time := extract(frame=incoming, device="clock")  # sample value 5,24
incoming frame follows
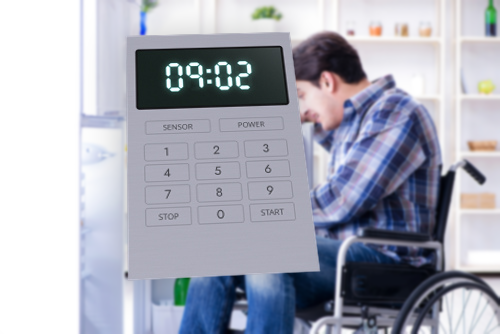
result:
9,02
